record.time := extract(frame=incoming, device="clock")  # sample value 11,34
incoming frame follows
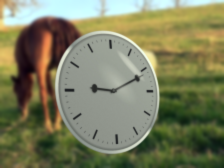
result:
9,11
